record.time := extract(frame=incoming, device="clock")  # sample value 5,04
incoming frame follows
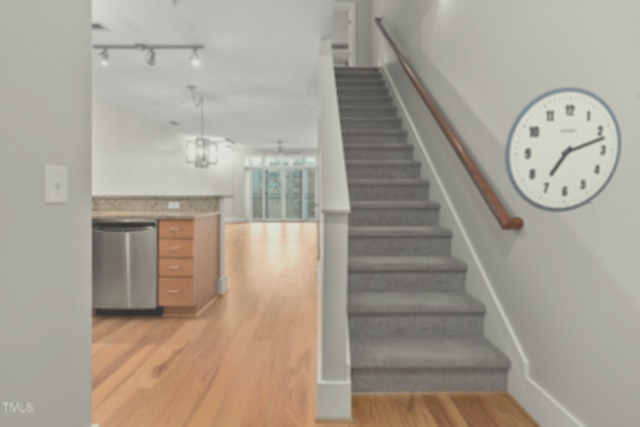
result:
7,12
